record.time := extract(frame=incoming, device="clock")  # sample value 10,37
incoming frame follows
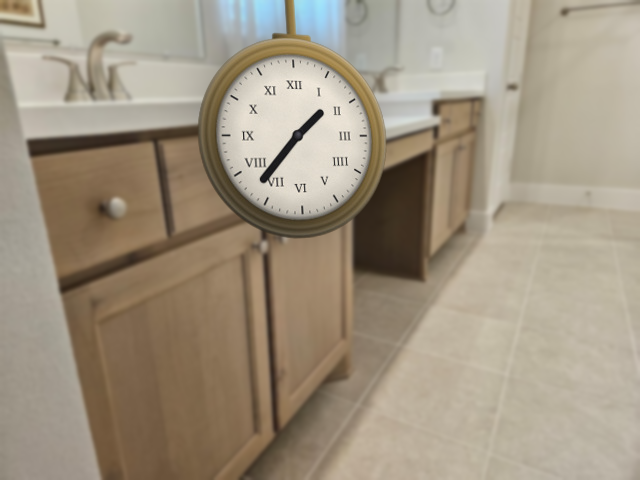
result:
1,37
